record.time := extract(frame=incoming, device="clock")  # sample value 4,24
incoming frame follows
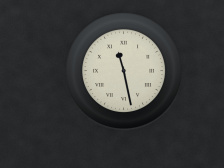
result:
11,28
